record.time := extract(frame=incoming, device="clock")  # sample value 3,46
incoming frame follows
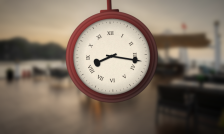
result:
8,17
